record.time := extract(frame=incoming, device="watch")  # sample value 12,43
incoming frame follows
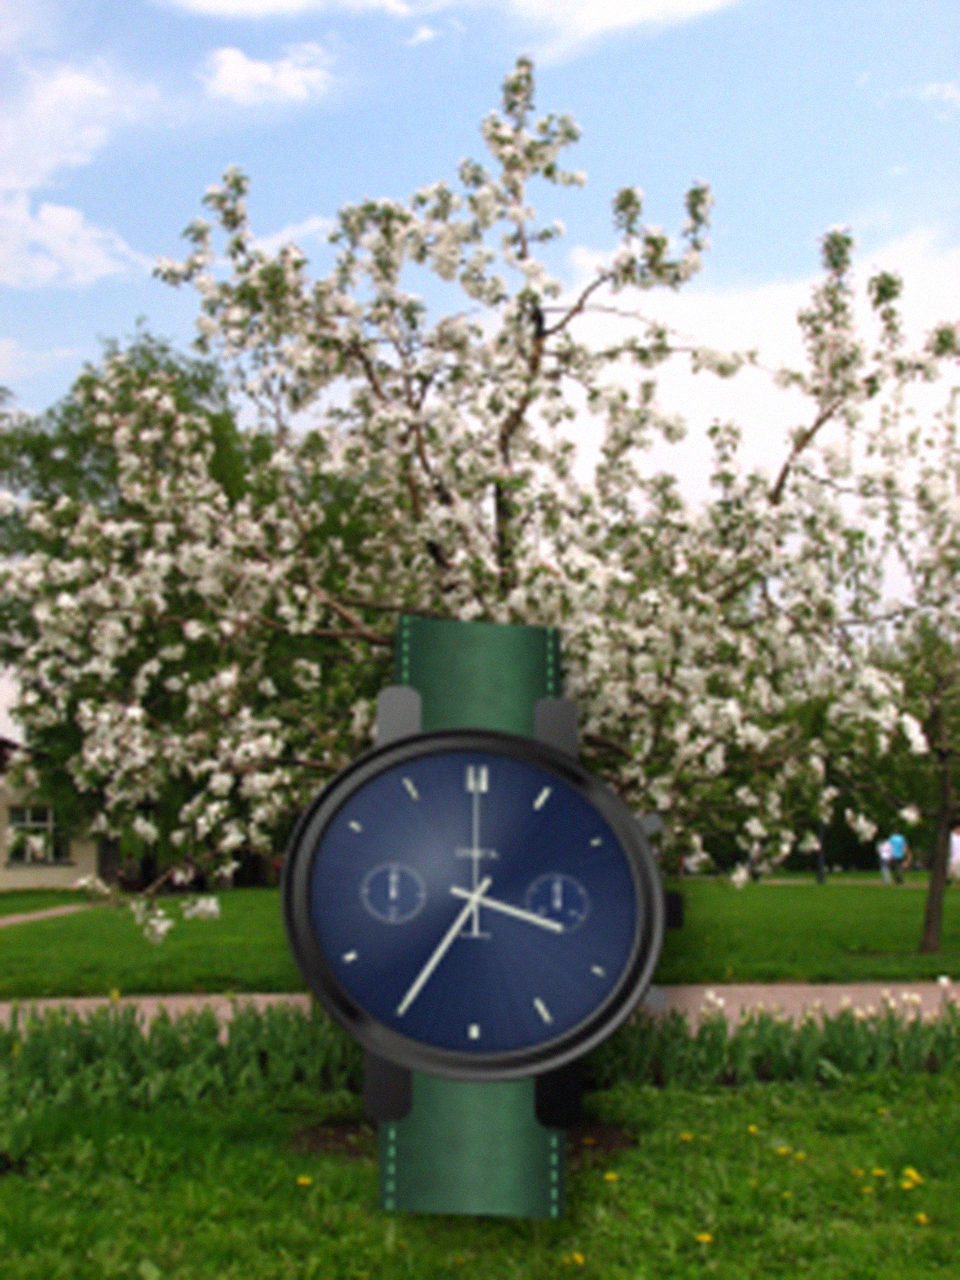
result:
3,35
